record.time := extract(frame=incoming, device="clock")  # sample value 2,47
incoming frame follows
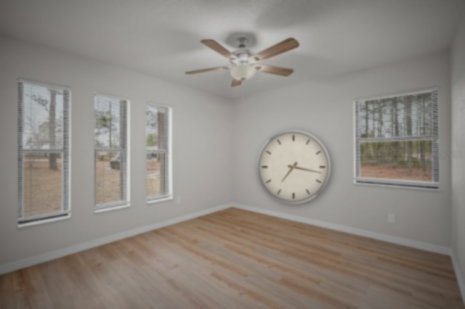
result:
7,17
